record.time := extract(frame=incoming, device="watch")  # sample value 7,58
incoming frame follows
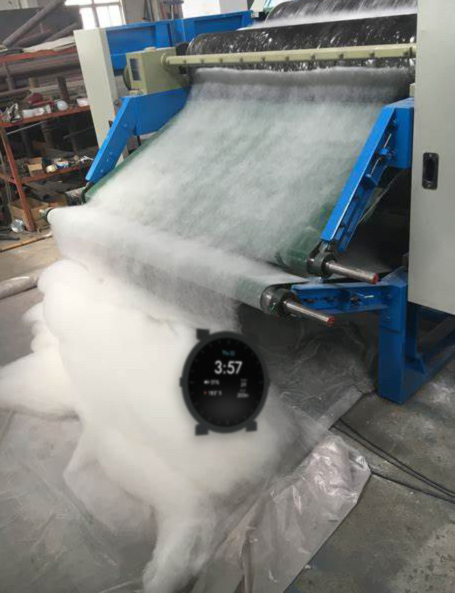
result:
3,57
